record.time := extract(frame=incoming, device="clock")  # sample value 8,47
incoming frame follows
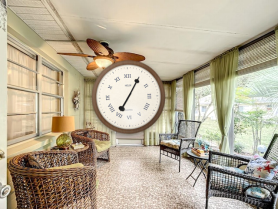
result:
7,05
